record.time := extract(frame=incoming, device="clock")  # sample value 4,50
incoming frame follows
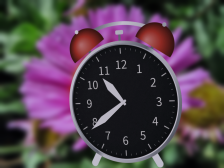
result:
10,39
